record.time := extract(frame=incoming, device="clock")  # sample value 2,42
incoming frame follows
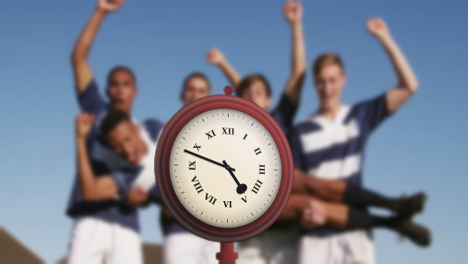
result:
4,48
